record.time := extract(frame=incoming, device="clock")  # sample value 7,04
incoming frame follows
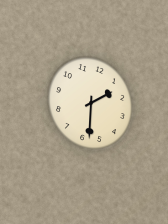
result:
1,28
